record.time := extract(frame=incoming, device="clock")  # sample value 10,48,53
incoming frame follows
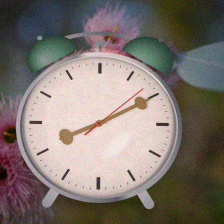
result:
8,10,08
